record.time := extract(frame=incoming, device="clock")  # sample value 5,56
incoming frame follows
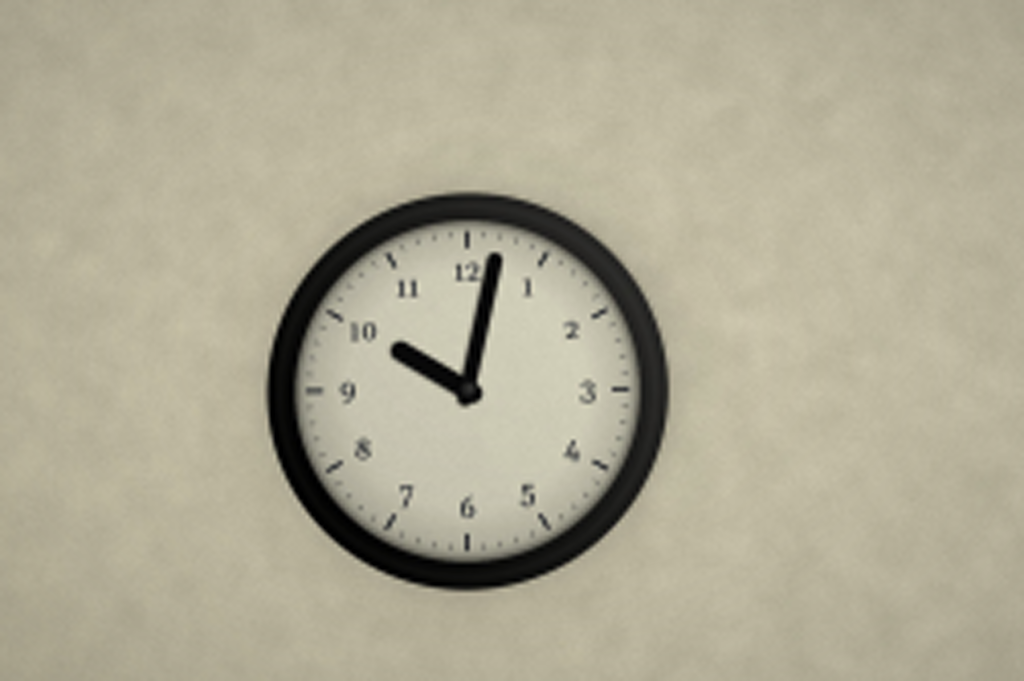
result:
10,02
